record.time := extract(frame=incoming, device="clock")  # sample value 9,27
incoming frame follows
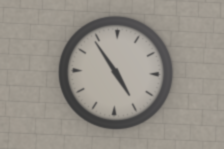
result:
4,54
